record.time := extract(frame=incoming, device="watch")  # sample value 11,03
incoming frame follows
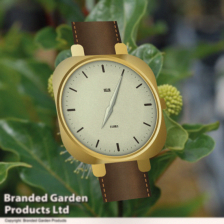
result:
7,05
